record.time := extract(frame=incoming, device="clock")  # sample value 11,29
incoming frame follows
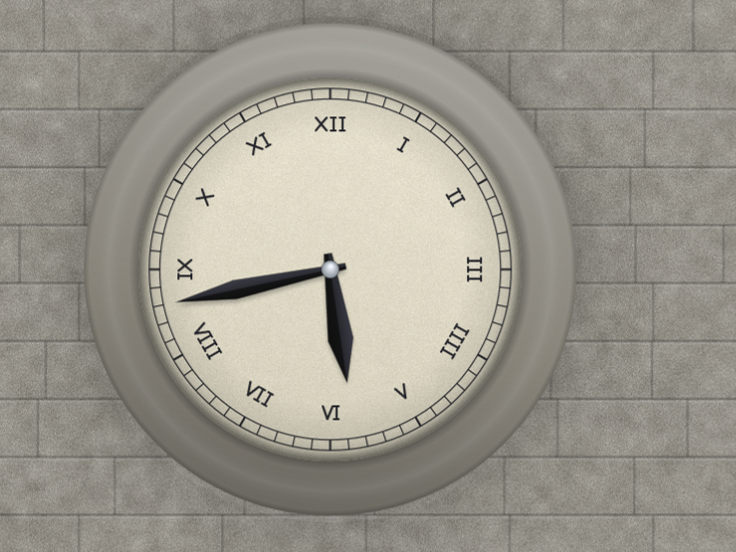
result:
5,43
